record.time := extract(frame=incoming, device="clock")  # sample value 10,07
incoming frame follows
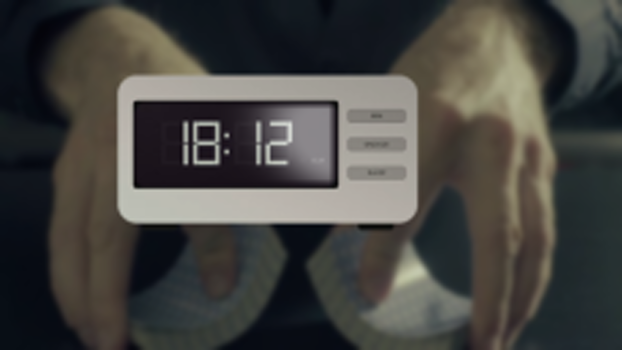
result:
18,12
